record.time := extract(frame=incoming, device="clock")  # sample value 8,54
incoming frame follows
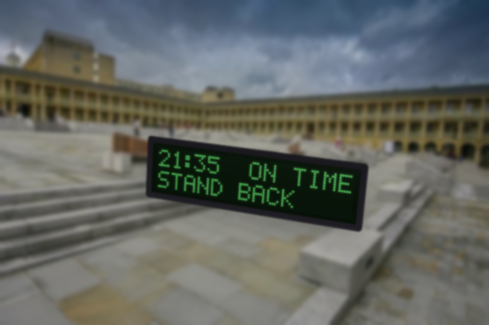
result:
21,35
